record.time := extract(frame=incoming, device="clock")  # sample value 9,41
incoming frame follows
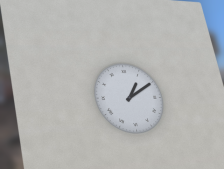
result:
1,10
